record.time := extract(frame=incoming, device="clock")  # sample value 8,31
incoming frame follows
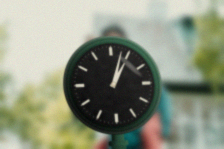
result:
1,03
